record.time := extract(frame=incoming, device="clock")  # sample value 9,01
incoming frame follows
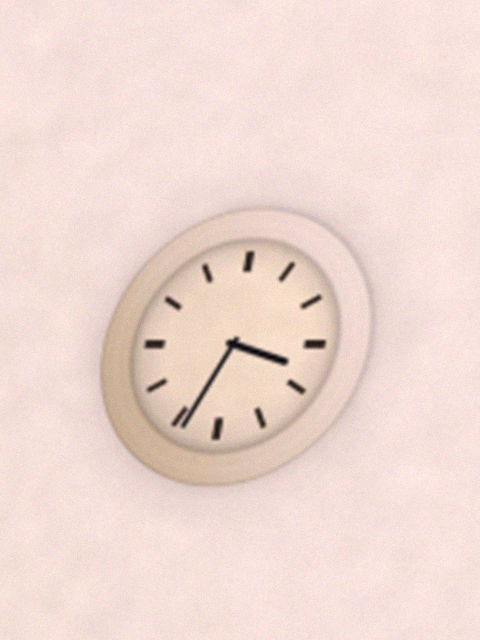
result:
3,34
